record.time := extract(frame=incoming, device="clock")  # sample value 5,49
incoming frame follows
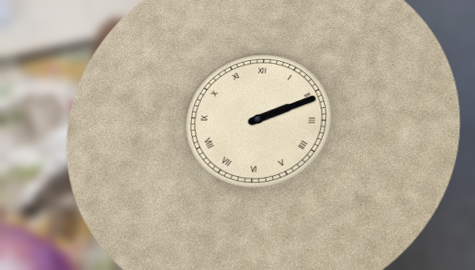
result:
2,11
